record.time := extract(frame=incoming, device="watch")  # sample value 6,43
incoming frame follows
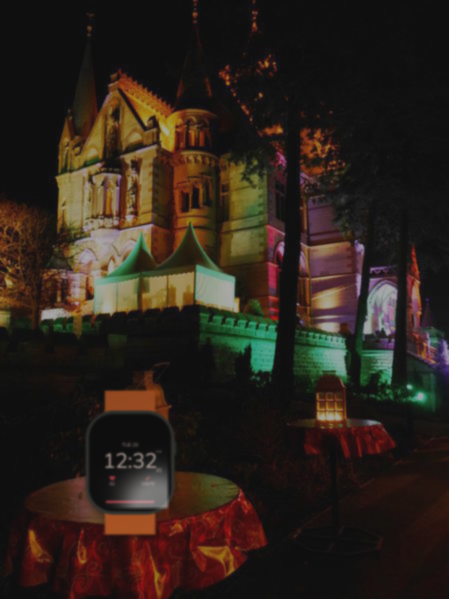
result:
12,32
